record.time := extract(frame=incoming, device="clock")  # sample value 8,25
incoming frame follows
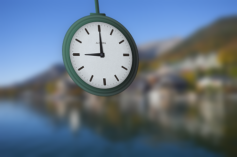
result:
9,00
